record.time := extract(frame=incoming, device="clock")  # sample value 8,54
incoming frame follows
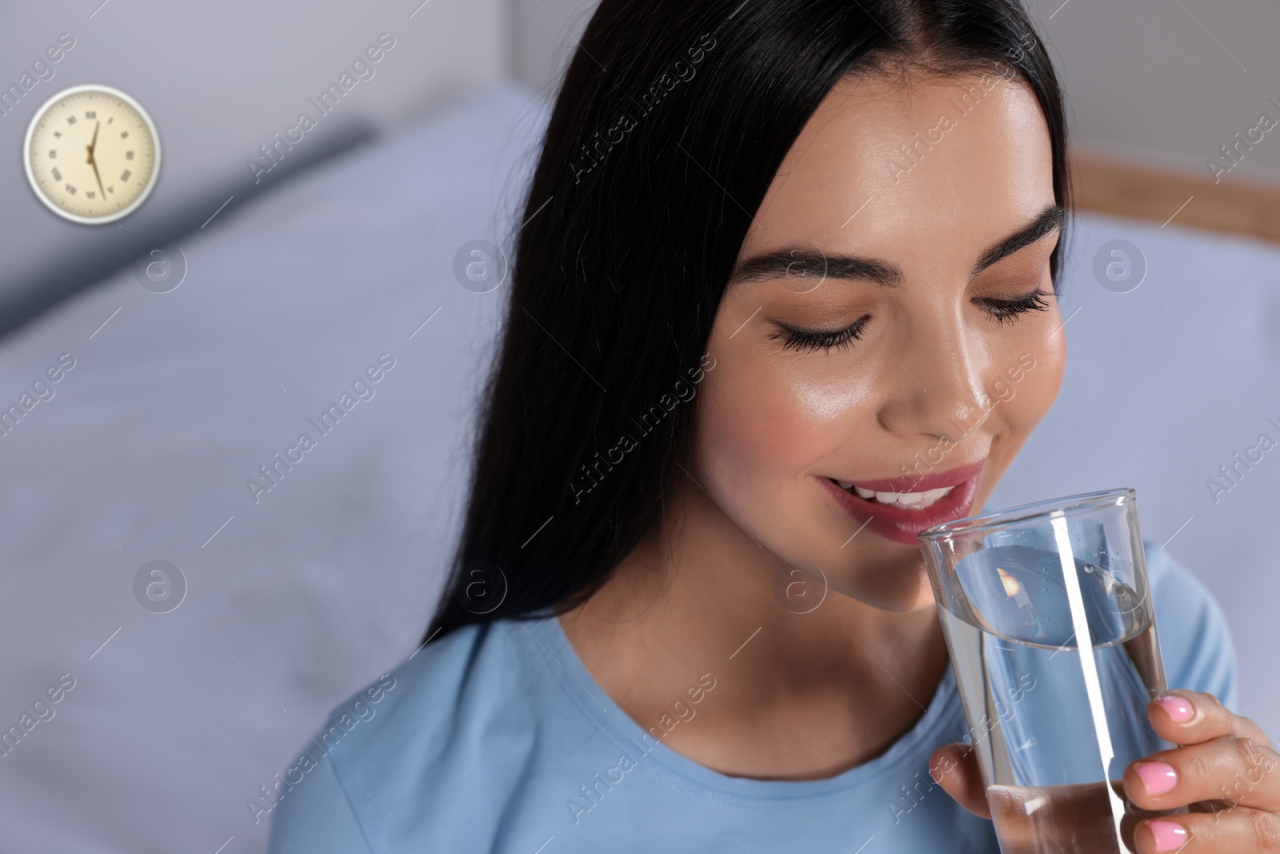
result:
12,27
